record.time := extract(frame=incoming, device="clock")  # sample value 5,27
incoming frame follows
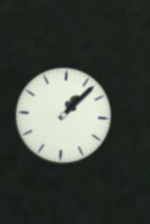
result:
1,07
